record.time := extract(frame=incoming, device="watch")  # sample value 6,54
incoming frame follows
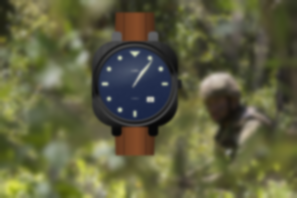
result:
1,06
